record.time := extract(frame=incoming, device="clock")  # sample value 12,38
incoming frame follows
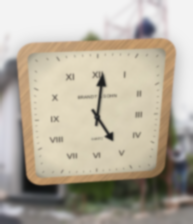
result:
5,01
